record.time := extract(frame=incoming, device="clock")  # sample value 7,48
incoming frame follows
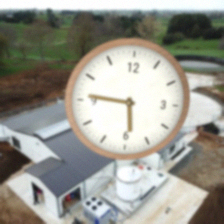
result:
5,46
